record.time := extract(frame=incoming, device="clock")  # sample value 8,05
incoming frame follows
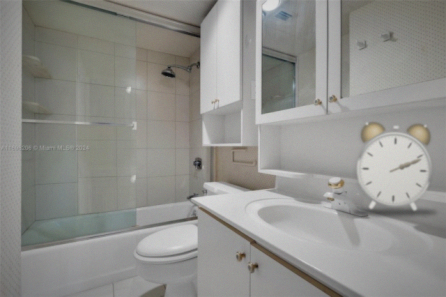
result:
2,11
